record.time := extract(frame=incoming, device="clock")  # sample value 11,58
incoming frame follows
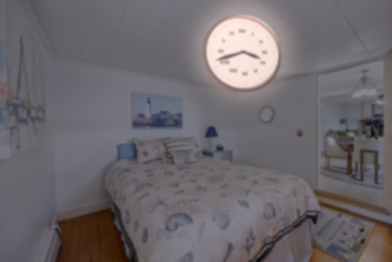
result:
3,42
